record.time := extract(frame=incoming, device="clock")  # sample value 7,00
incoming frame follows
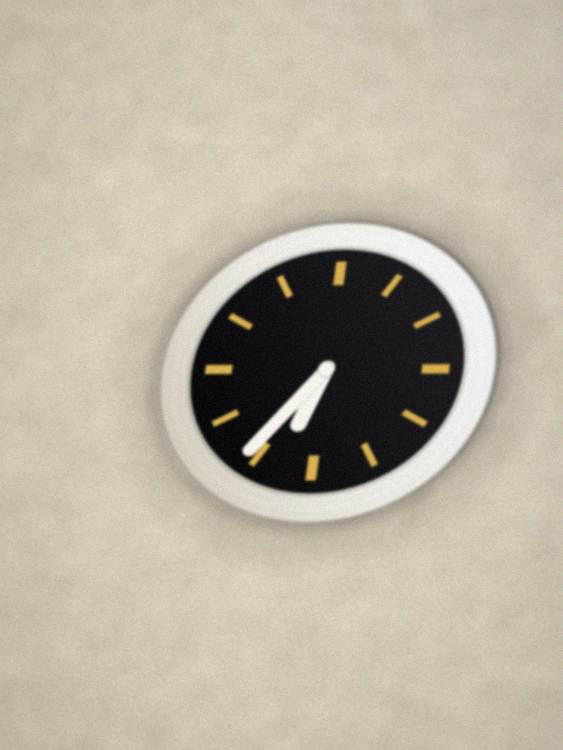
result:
6,36
